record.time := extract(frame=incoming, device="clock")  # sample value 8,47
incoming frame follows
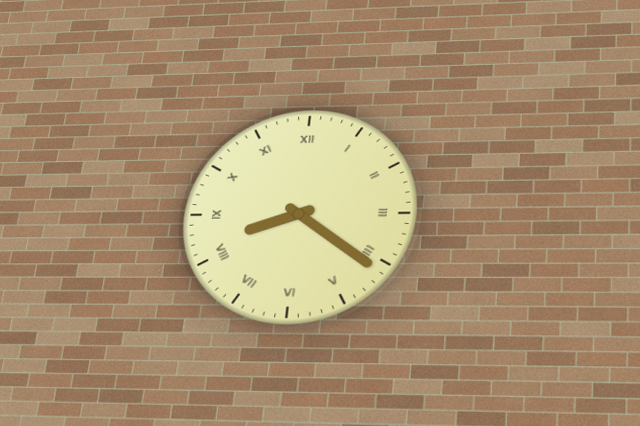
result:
8,21
